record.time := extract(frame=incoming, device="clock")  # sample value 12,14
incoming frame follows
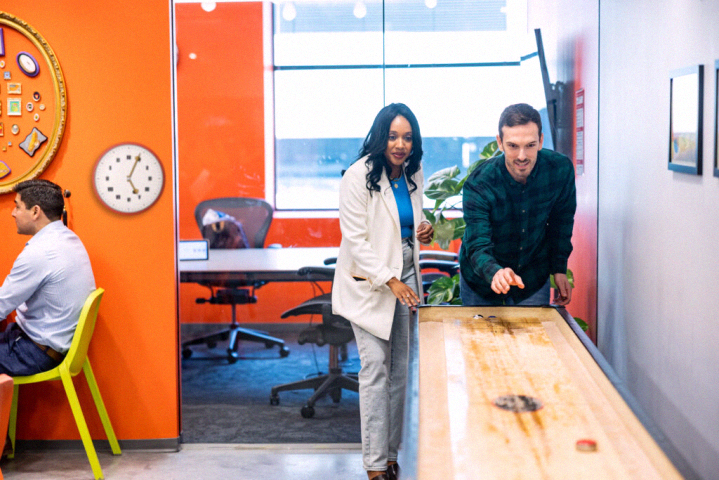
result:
5,04
